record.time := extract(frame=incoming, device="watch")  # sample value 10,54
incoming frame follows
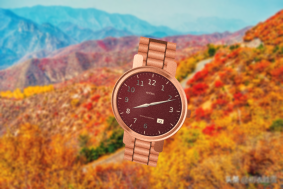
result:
8,11
